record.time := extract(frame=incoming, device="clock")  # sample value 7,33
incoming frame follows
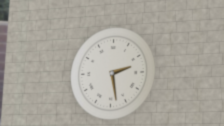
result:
2,28
